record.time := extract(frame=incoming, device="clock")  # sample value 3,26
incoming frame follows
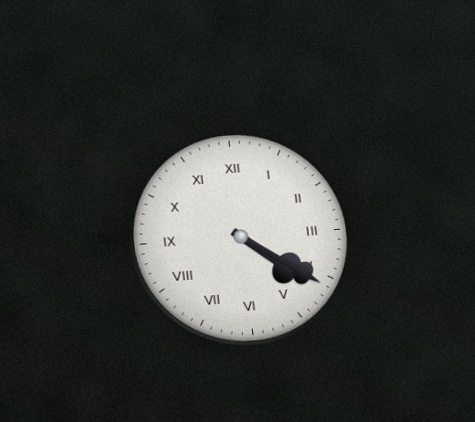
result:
4,21
